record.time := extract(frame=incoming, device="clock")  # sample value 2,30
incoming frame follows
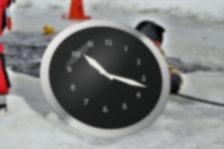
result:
10,17
